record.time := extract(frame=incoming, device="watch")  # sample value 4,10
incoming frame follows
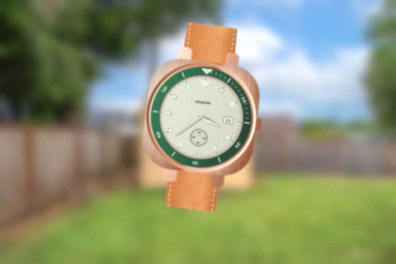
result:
3,38
